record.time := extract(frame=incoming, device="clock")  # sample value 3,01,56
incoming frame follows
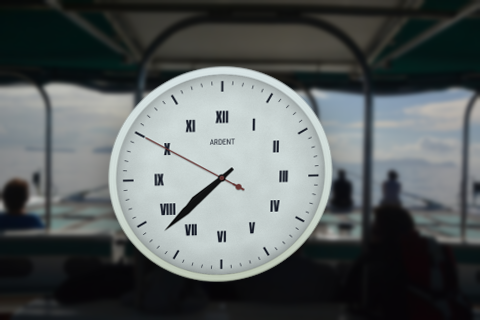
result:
7,37,50
